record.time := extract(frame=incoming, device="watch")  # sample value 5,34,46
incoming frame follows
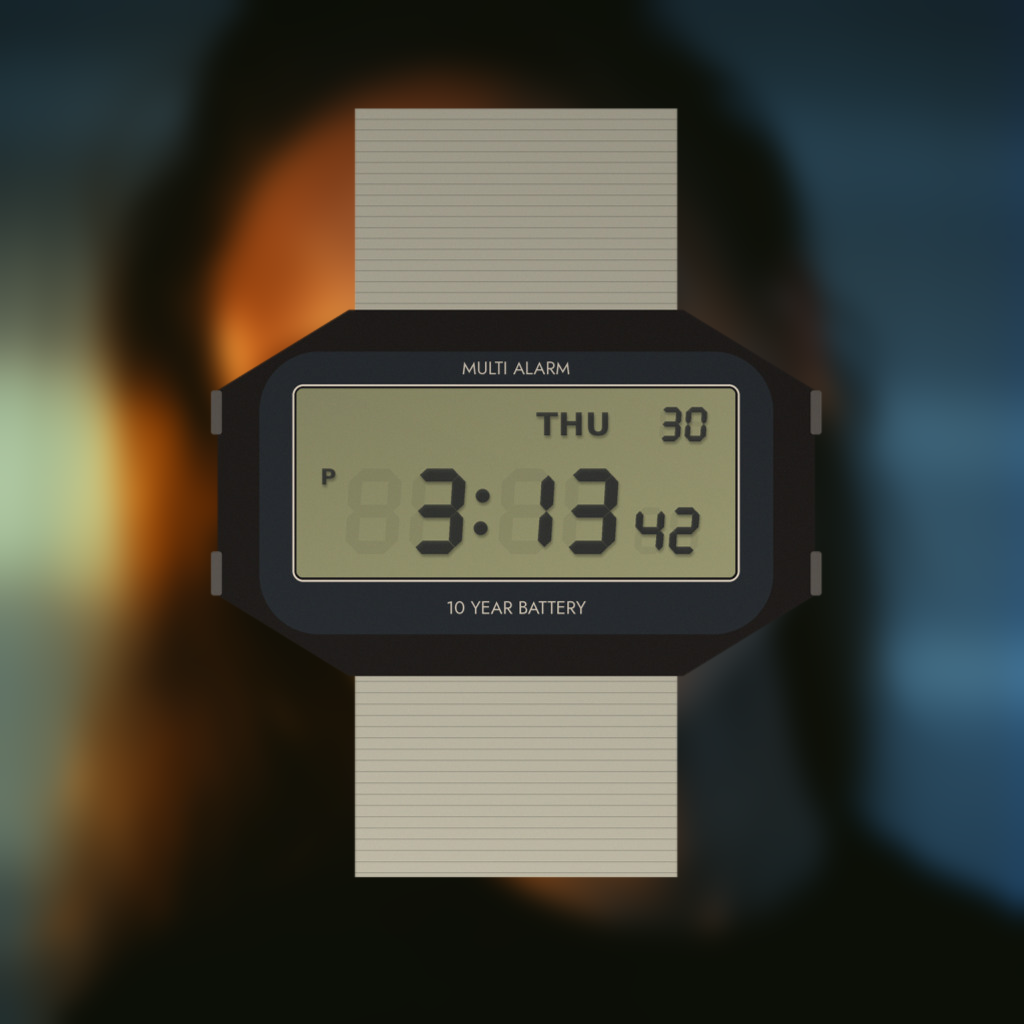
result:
3,13,42
